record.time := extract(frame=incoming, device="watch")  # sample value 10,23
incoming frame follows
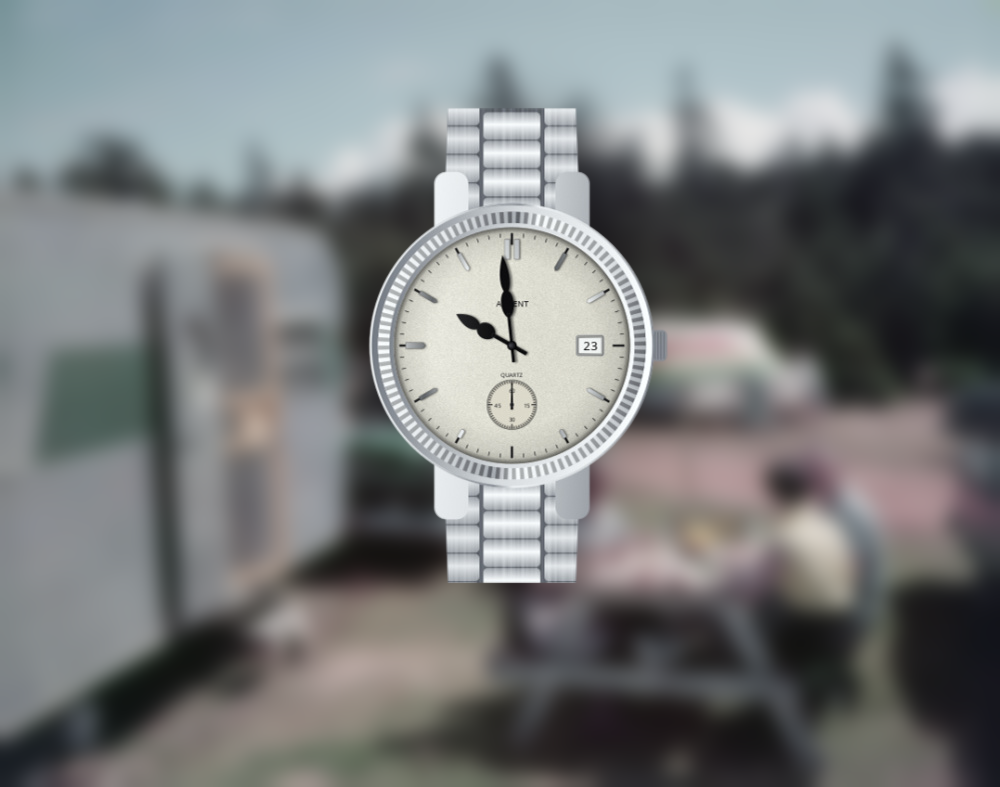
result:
9,59
